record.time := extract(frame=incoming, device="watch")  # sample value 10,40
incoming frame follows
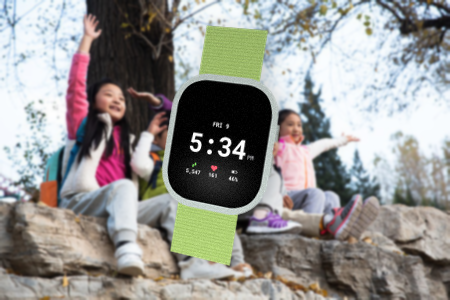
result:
5,34
